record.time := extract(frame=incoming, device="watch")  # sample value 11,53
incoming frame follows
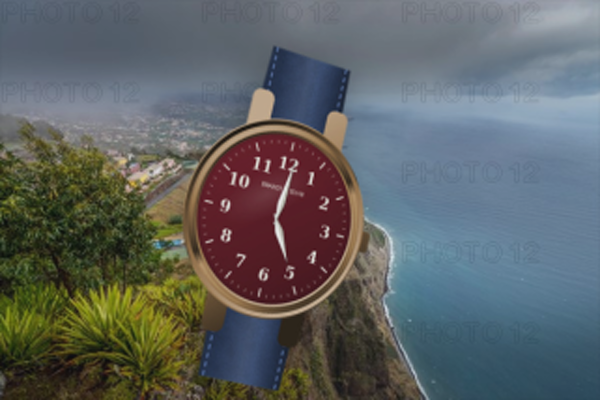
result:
5,01
